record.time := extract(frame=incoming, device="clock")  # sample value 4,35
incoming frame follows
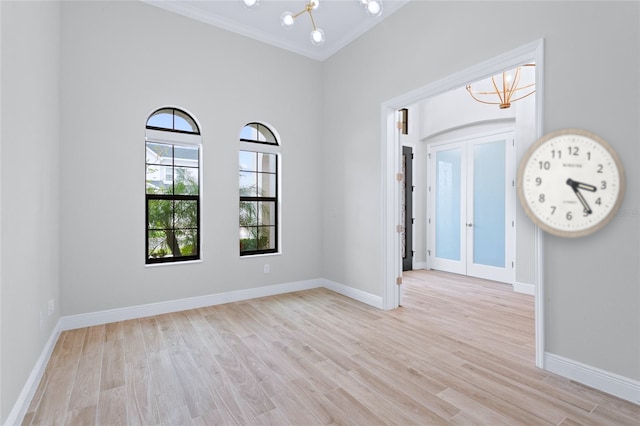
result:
3,24
